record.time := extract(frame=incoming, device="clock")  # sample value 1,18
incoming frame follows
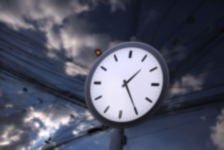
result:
1,25
